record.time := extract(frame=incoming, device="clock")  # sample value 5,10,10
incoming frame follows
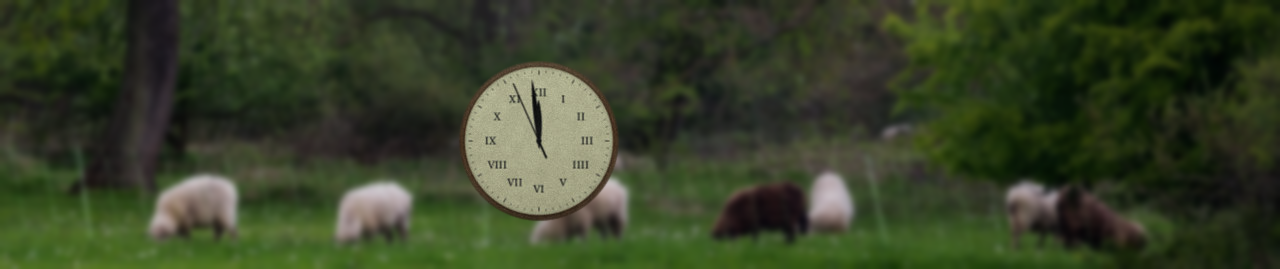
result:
11,58,56
